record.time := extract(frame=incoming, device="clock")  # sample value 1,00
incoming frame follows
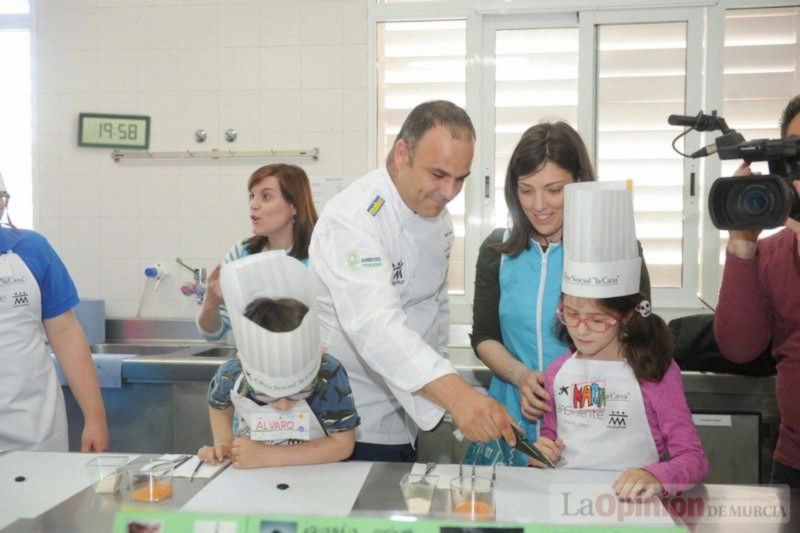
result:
19,58
